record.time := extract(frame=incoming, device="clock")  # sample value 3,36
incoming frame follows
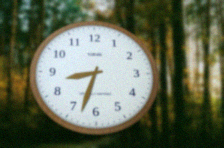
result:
8,33
